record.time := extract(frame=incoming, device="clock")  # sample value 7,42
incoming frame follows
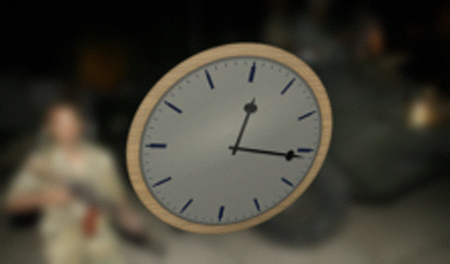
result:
12,16
